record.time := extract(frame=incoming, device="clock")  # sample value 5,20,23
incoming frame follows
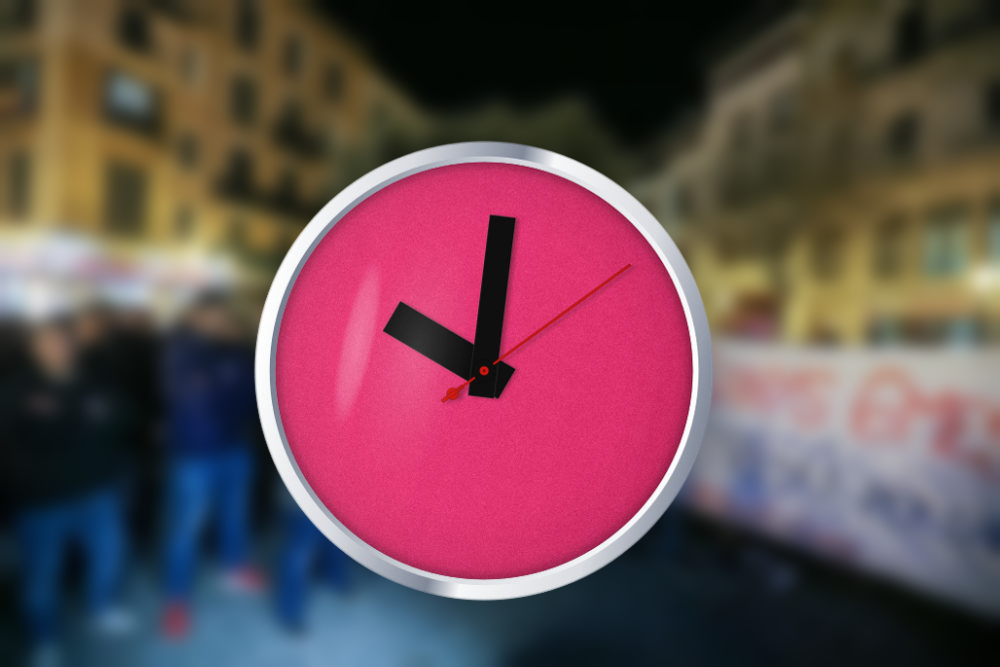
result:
10,01,09
